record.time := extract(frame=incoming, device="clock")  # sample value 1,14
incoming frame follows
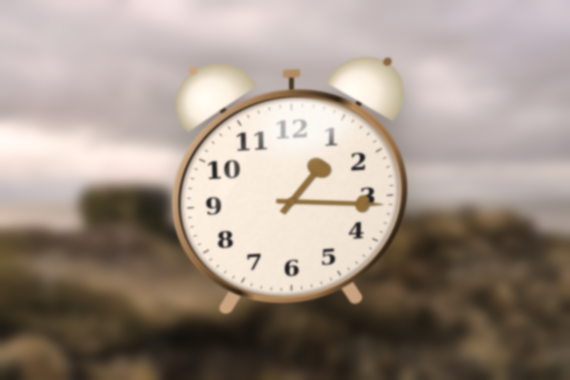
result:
1,16
